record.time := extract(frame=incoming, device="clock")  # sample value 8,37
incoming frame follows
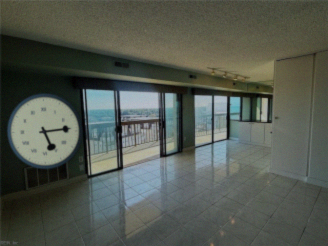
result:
5,14
